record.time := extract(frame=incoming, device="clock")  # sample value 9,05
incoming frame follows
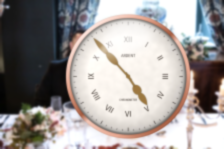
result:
4,53
